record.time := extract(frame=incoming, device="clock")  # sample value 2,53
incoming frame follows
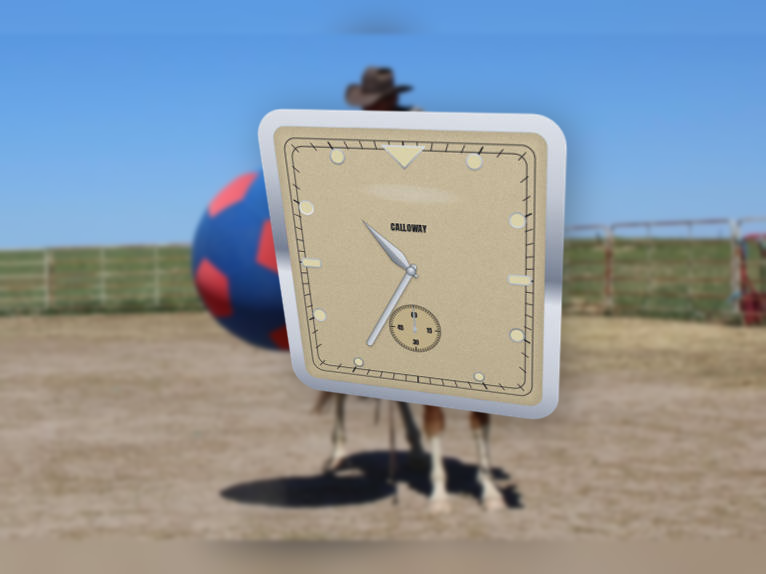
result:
10,35
